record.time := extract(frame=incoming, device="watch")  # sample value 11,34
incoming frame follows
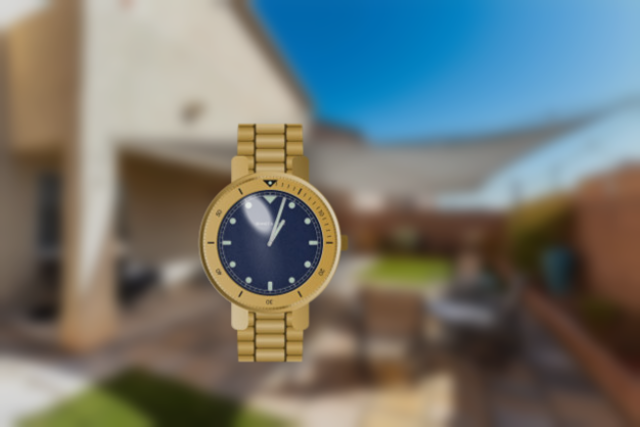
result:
1,03
